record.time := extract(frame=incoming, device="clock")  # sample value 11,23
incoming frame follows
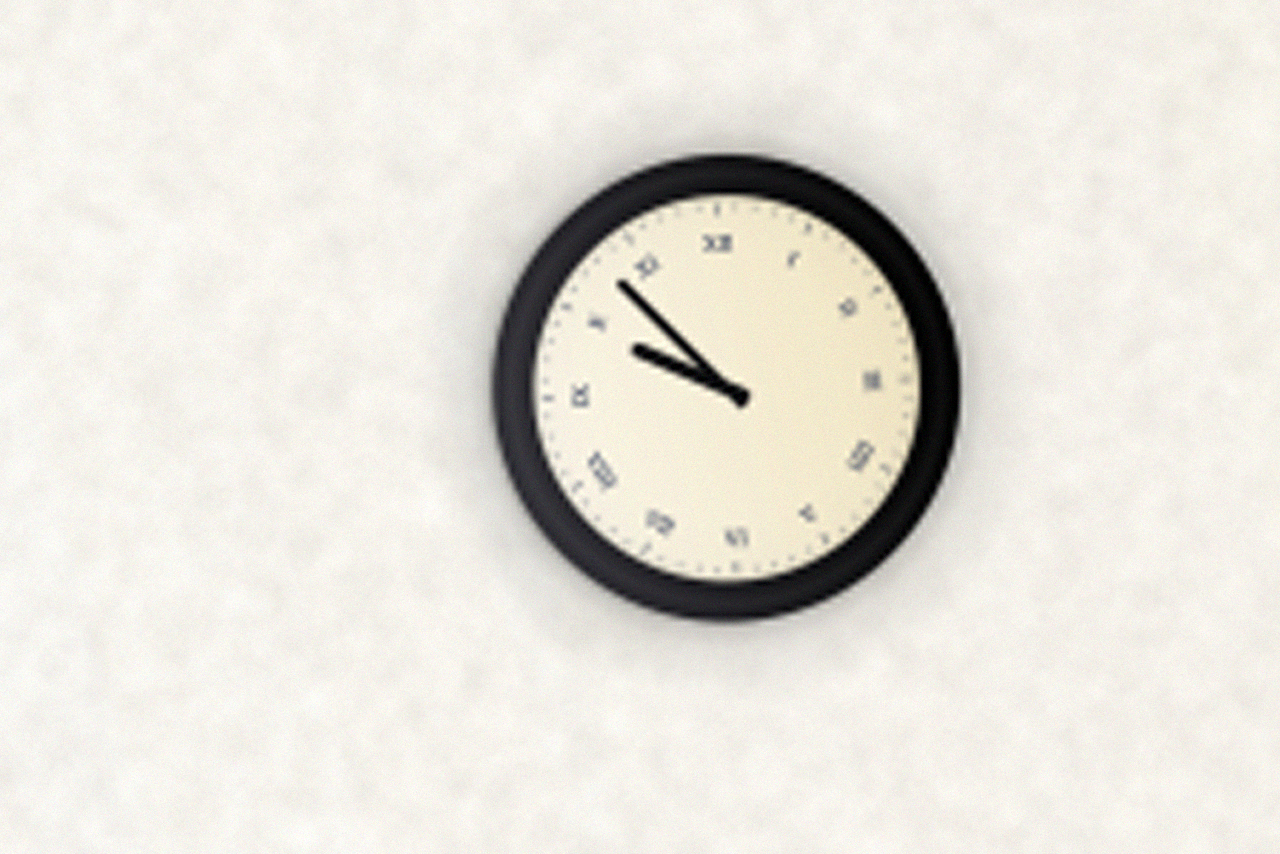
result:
9,53
